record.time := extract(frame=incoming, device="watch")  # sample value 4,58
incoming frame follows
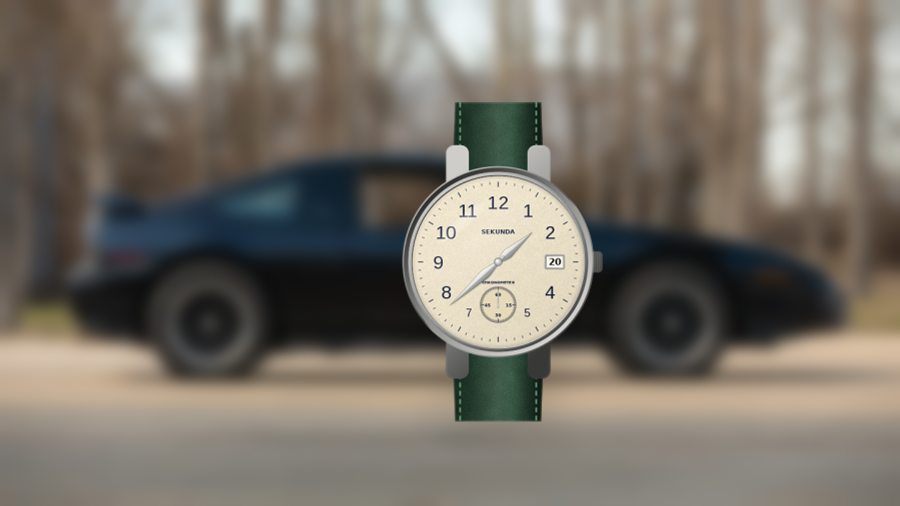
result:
1,38
